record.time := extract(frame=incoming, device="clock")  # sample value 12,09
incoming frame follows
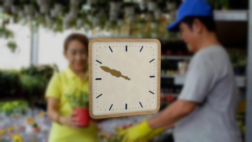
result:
9,49
